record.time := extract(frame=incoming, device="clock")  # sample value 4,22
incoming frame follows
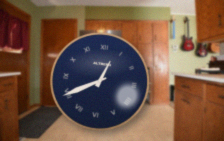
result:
12,40
